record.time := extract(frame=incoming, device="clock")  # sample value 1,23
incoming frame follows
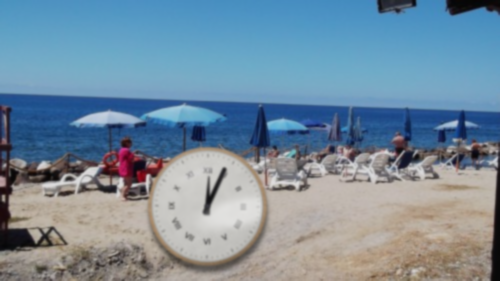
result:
12,04
